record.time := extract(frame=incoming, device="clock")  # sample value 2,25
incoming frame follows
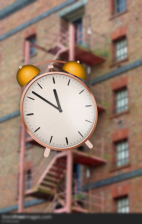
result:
11,52
